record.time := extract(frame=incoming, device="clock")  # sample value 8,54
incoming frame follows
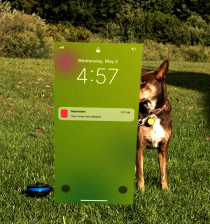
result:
4,57
